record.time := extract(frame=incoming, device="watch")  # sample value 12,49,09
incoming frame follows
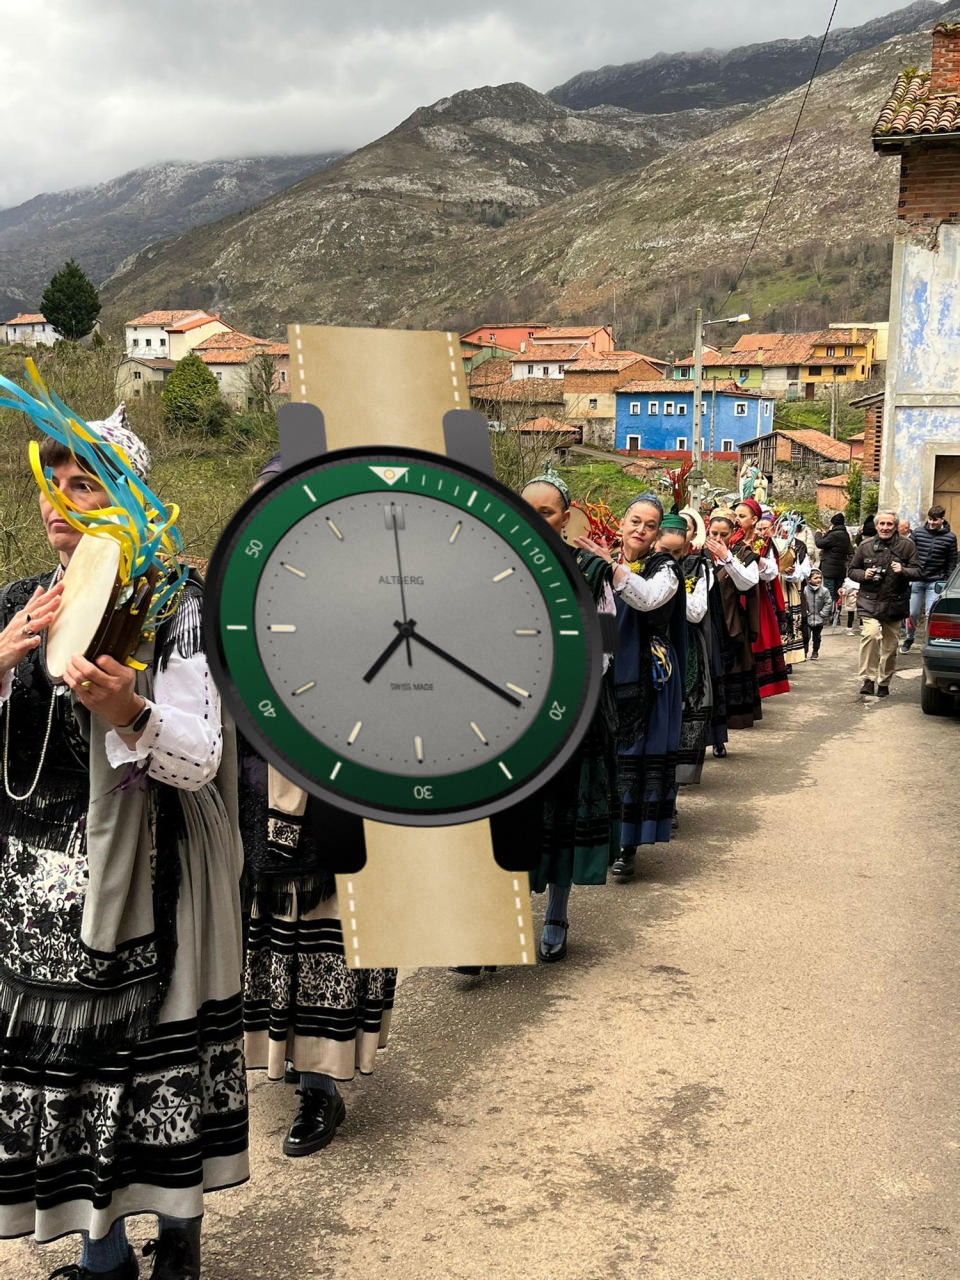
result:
7,21,00
